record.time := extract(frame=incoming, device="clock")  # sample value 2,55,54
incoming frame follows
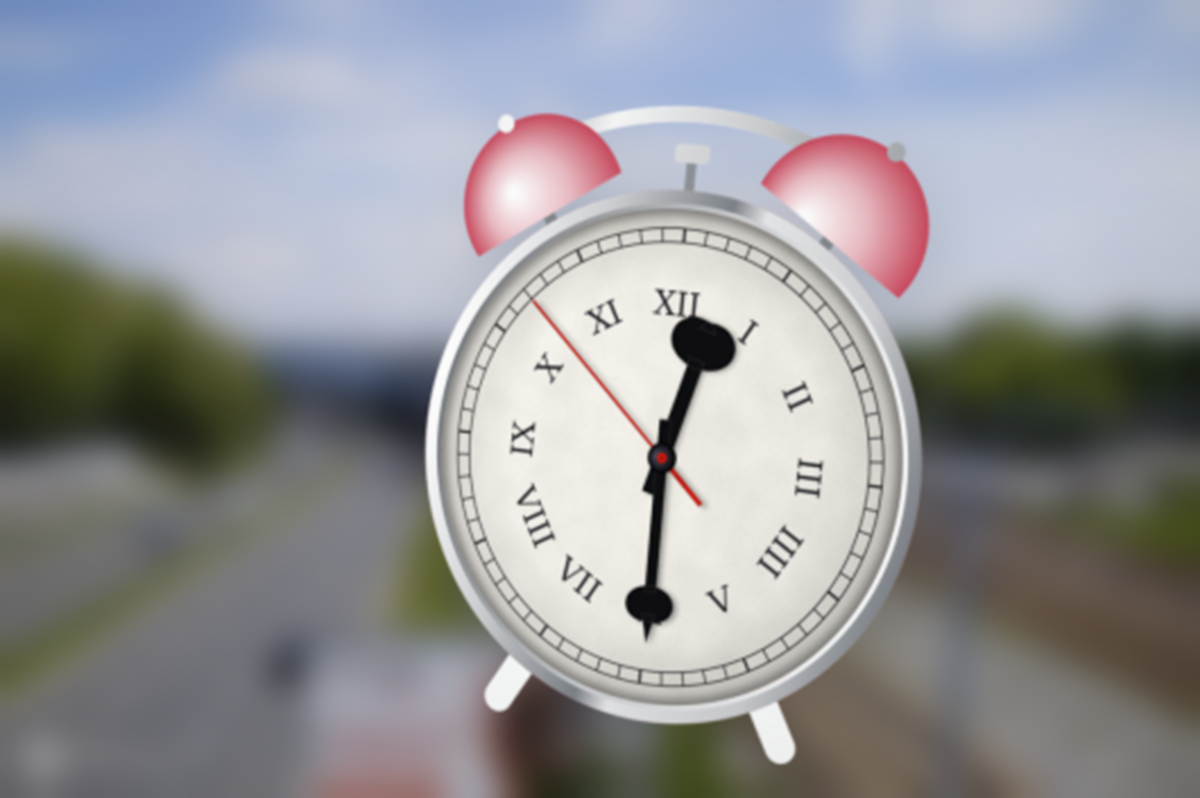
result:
12,29,52
